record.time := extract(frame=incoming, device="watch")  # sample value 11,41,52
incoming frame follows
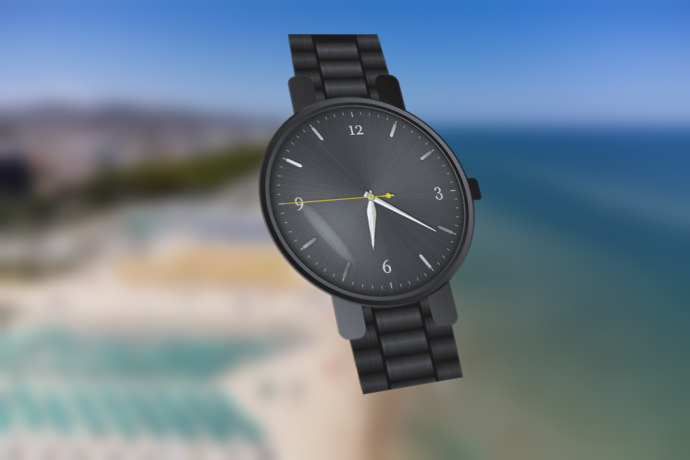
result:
6,20,45
